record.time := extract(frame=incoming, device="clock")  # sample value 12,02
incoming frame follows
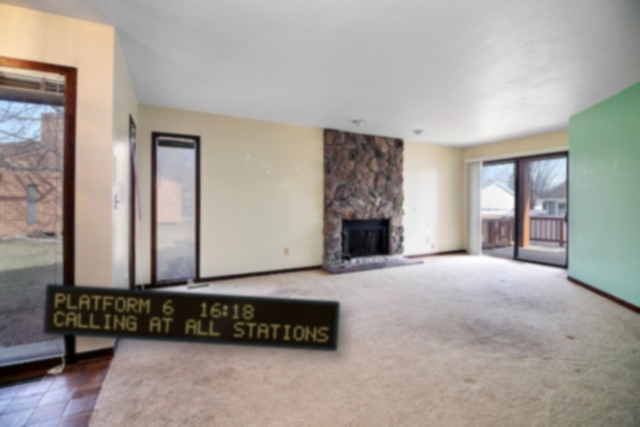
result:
16,18
